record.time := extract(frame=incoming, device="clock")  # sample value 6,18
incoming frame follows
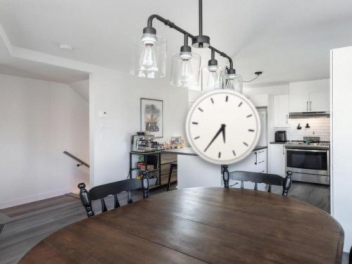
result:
5,35
